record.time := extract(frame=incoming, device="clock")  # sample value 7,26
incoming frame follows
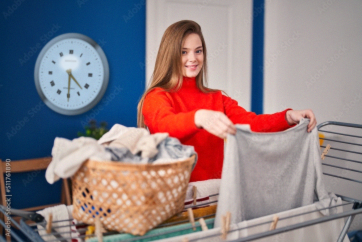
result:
4,30
